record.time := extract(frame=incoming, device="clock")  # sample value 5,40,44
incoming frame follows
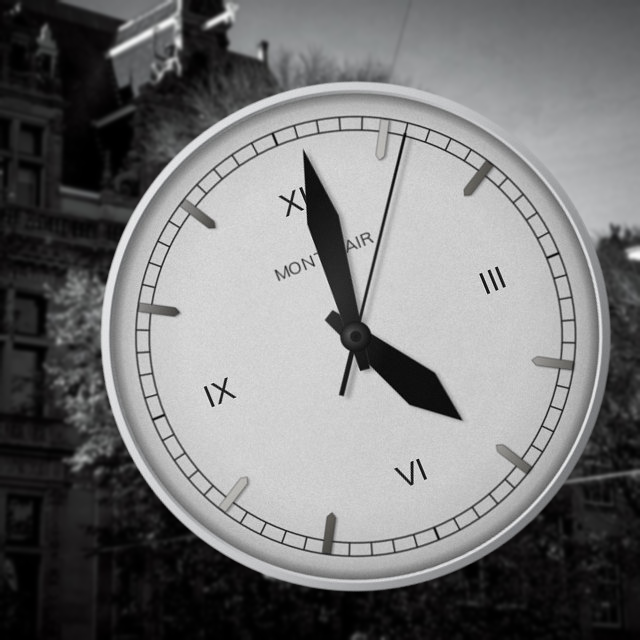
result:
5,01,06
